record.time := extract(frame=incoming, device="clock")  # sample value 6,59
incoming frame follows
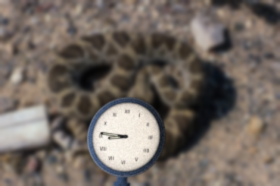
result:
8,46
